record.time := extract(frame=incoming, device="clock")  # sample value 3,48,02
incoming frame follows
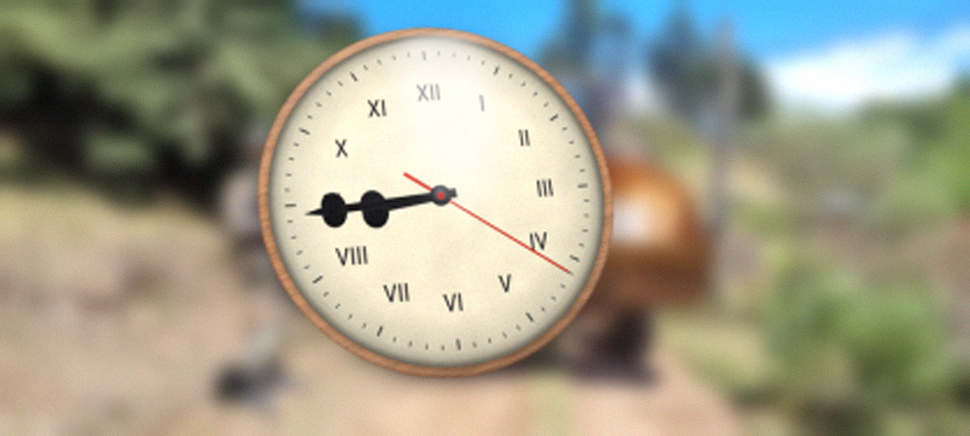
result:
8,44,21
